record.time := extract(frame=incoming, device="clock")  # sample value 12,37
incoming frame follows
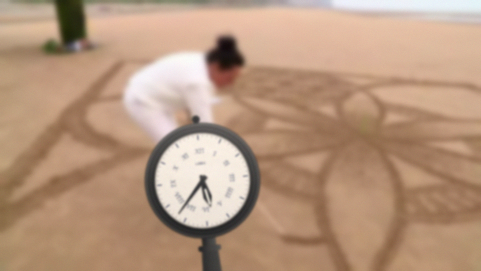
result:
5,37
